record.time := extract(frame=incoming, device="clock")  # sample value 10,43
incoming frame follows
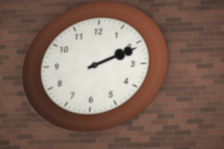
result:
2,11
